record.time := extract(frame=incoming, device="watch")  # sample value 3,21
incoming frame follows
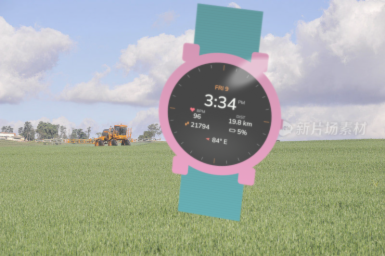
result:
3,34
